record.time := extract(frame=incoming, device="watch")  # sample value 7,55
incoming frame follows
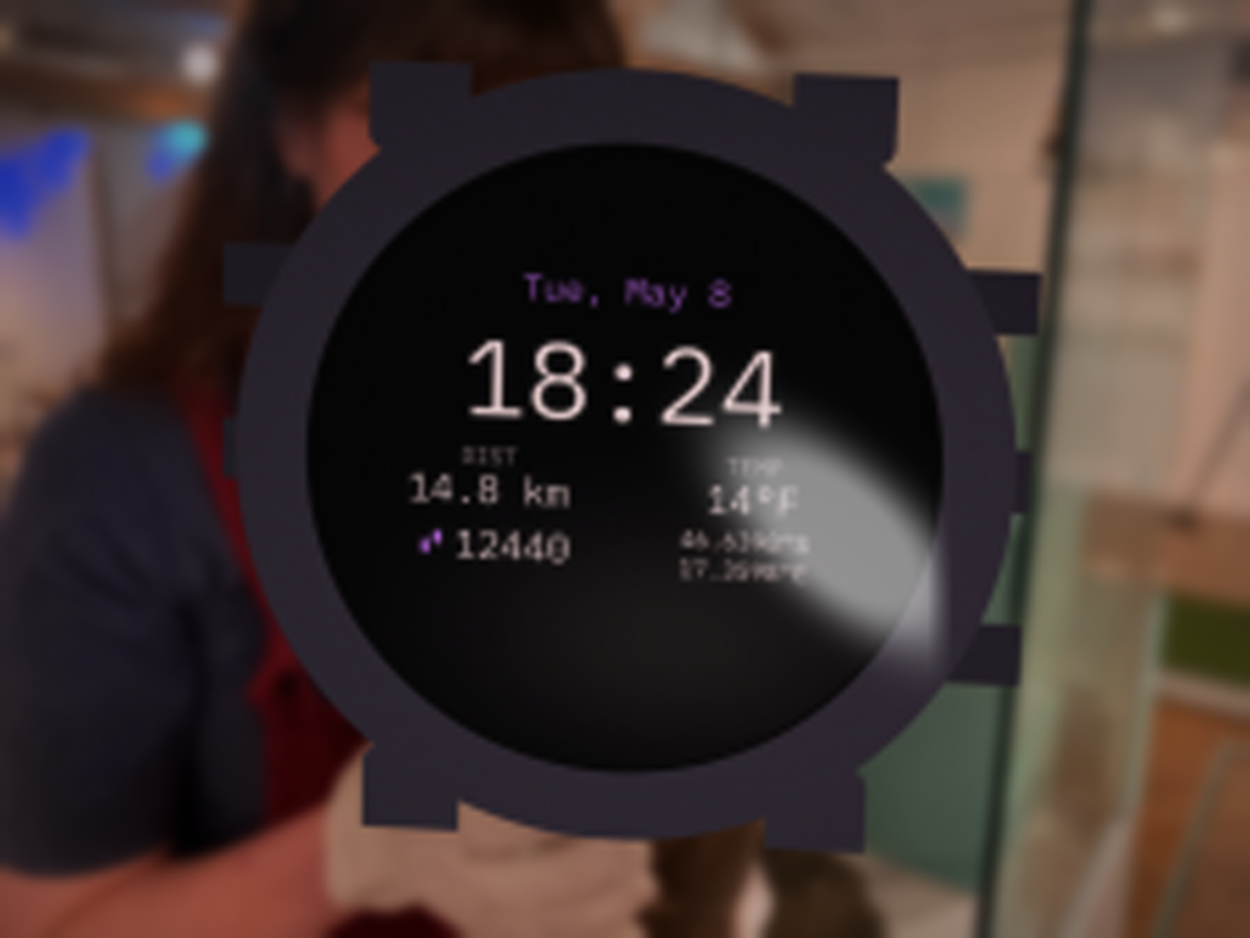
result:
18,24
